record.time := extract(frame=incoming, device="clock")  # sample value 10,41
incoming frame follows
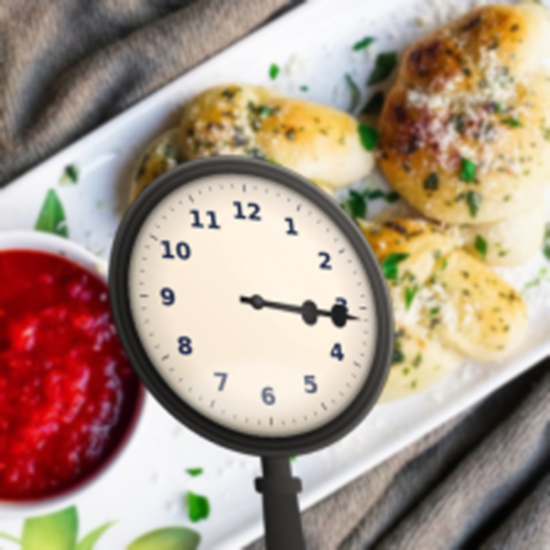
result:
3,16
